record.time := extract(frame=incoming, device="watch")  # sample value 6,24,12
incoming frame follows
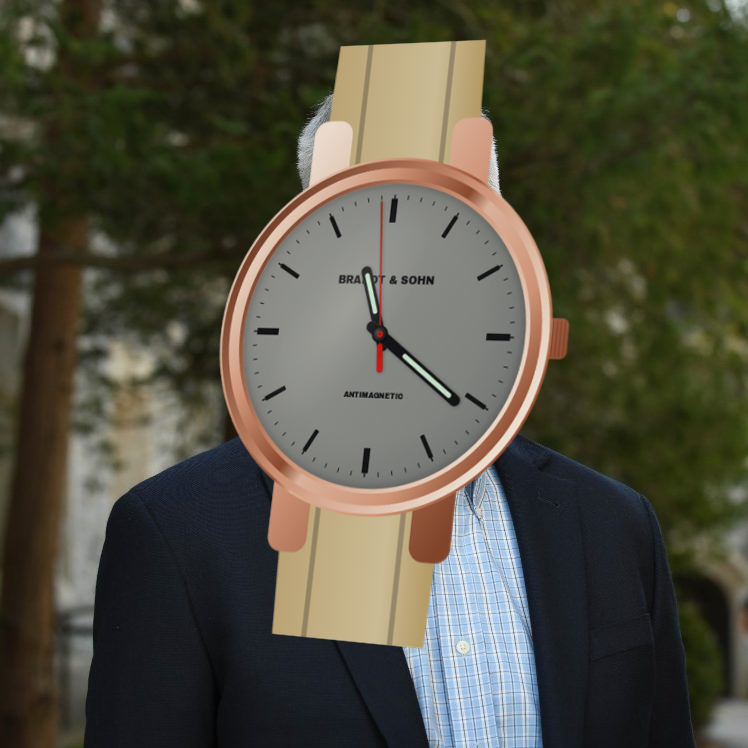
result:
11,20,59
